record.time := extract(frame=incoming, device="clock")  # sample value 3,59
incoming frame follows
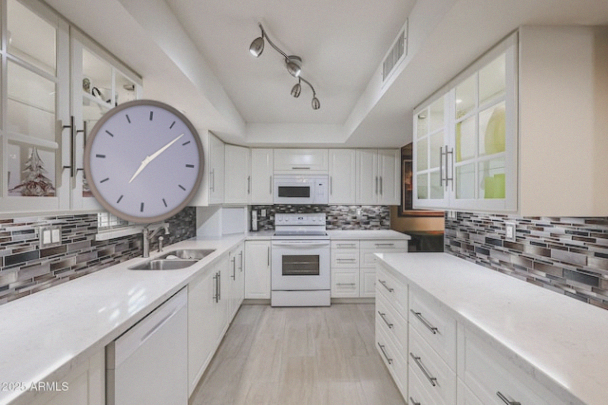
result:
7,08
